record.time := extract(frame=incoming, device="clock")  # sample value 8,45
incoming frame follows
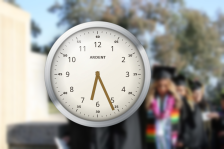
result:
6,26
